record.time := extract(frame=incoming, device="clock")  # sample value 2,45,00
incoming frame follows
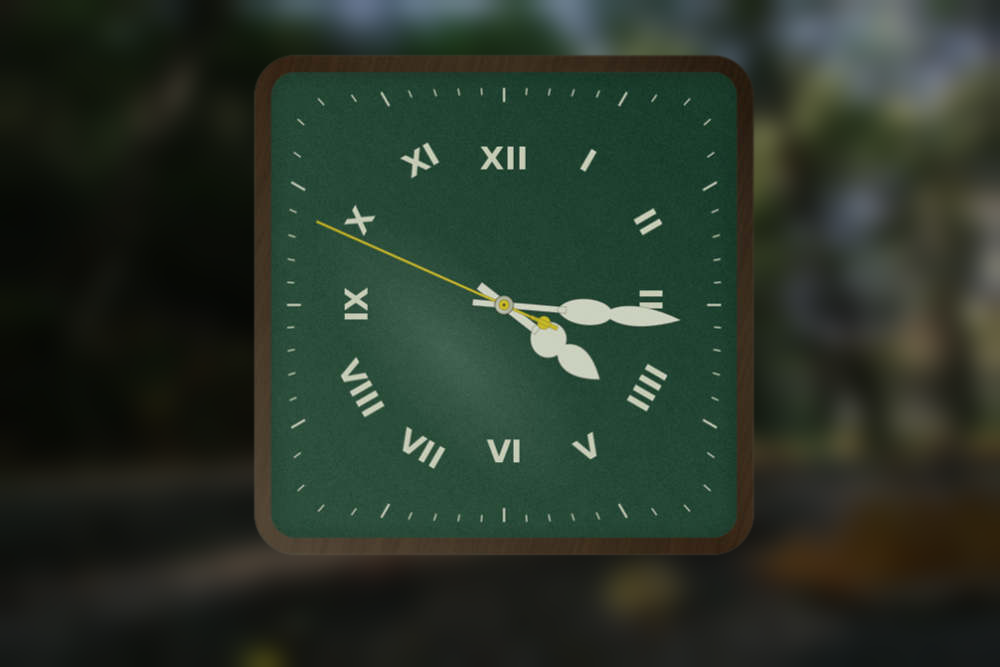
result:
4,15,49
